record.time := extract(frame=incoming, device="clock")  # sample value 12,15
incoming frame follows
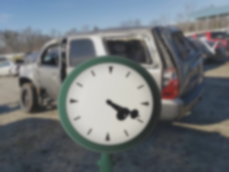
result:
4,19
